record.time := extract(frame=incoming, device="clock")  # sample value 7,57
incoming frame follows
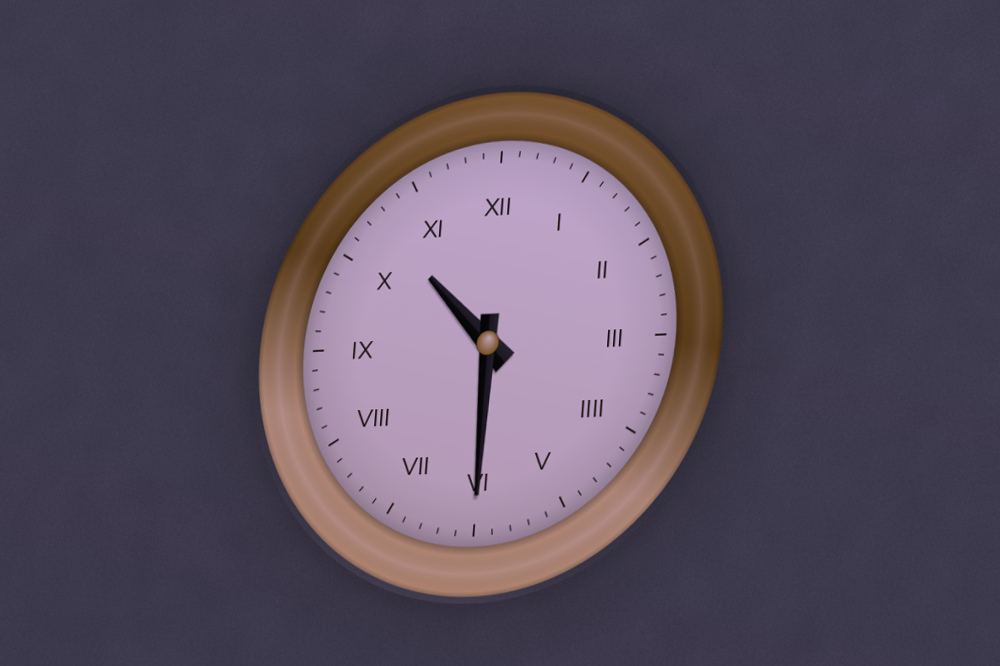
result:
10,30
